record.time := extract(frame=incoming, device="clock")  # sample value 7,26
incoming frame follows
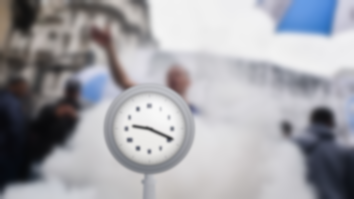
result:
9,19
